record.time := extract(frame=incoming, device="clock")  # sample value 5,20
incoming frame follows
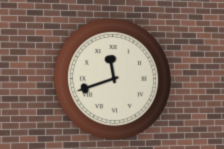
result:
11,42
